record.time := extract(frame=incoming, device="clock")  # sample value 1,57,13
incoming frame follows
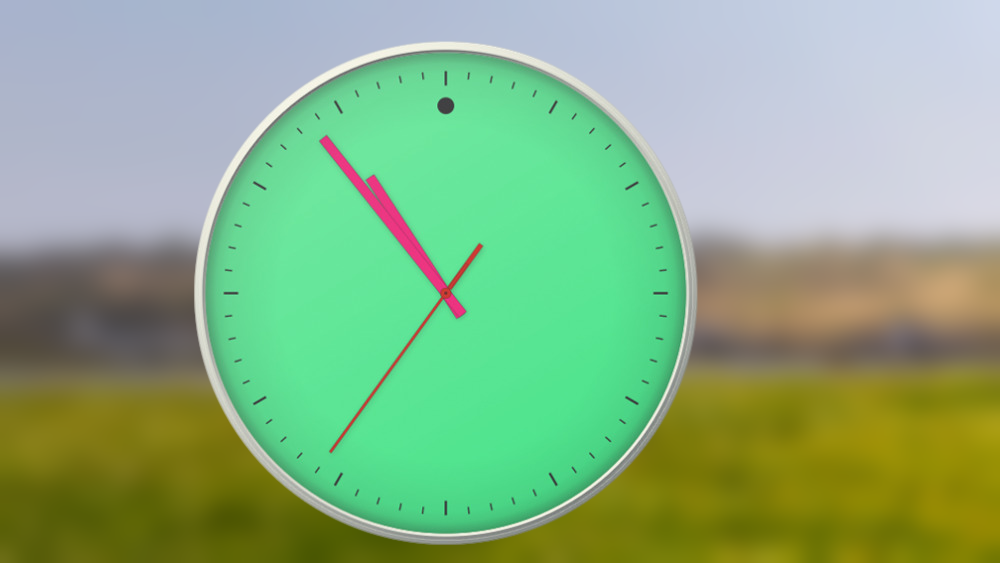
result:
10,53,36
